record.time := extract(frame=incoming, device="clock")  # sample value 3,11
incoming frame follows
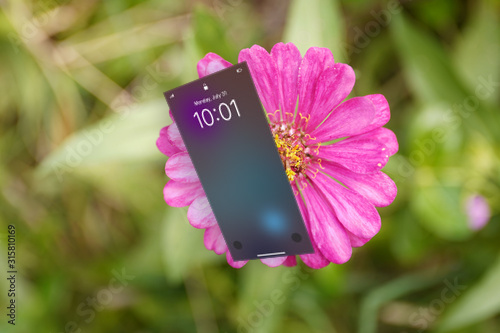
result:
10,01
